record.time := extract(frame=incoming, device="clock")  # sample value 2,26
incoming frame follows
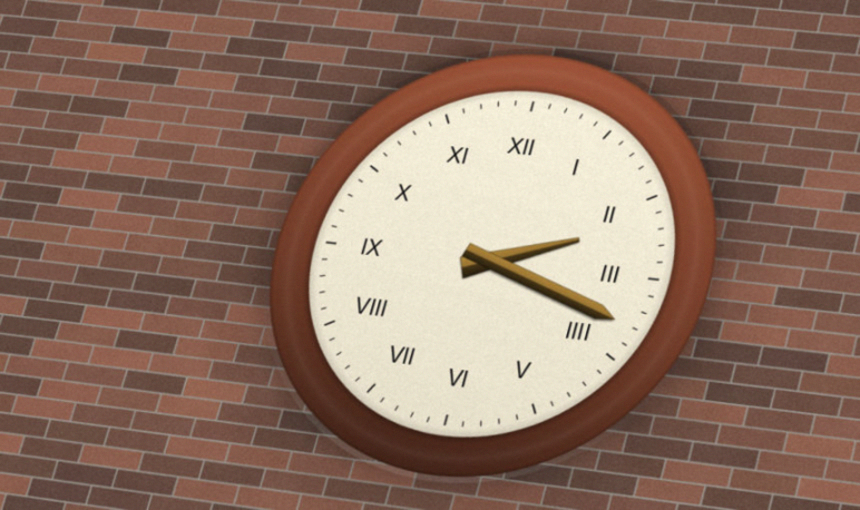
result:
2,18
